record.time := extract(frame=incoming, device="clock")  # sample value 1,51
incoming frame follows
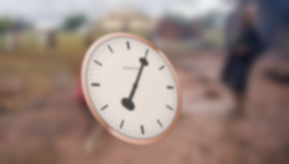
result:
7,05
